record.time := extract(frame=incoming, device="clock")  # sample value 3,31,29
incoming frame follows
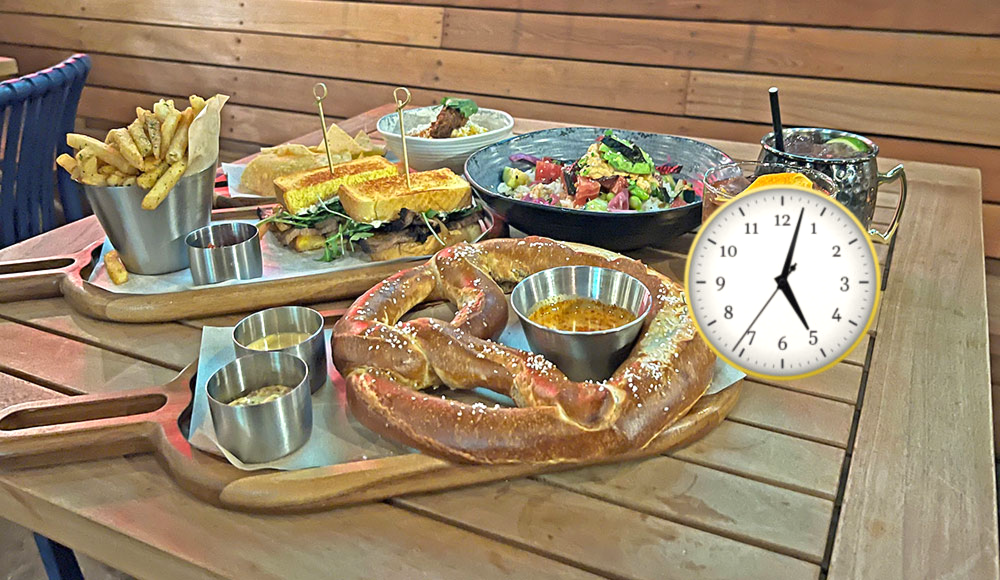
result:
5,02,36
